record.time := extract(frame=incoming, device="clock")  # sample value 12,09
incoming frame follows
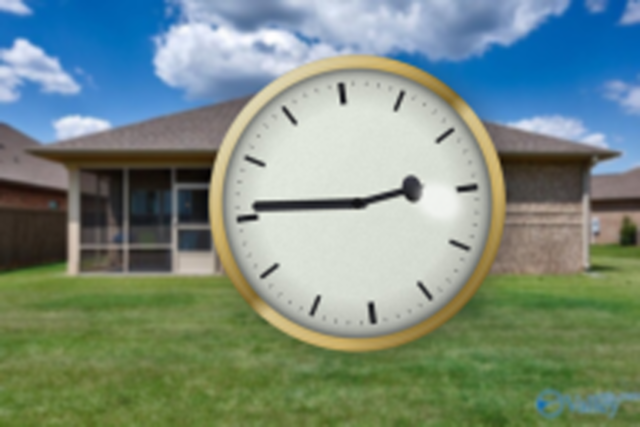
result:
2,46
